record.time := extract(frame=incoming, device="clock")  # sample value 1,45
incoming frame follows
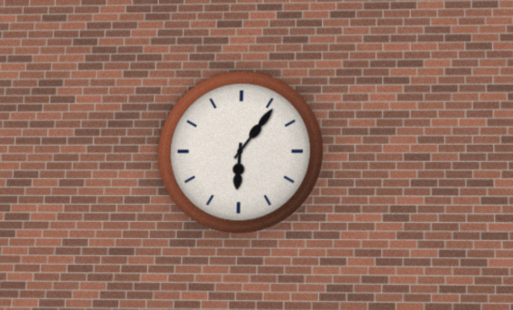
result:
6,06
